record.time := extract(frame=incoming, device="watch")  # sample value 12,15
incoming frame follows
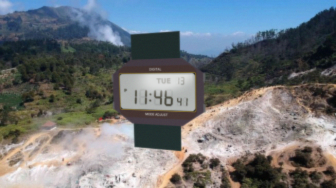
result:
11,46
